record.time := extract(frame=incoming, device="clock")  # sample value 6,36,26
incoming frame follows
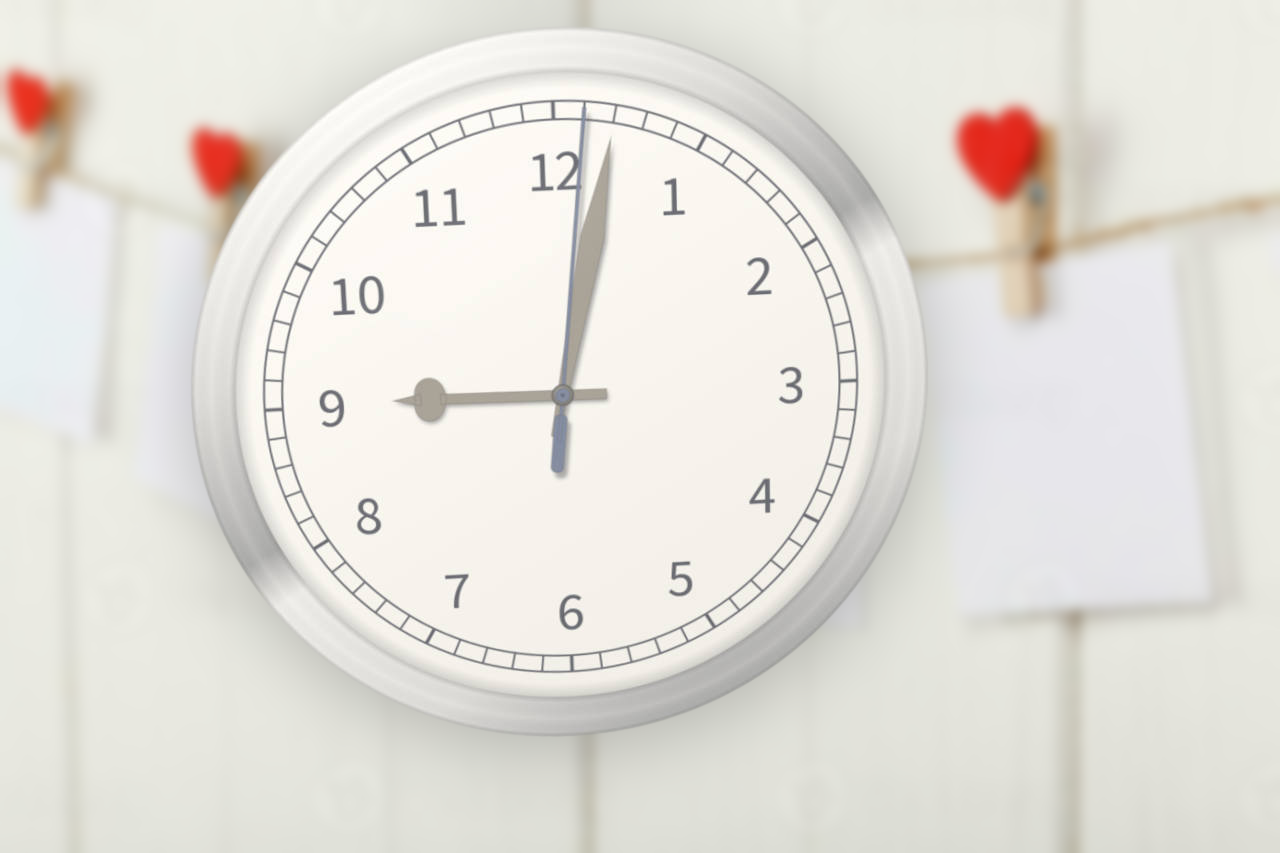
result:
9,02,01
